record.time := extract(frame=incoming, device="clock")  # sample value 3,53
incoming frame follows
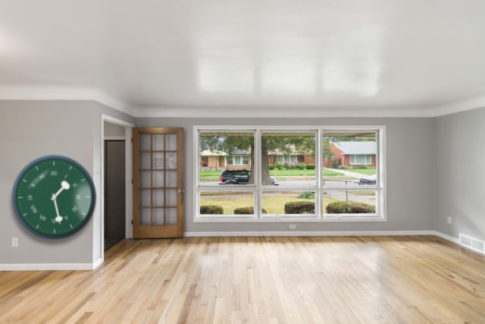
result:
1,28
